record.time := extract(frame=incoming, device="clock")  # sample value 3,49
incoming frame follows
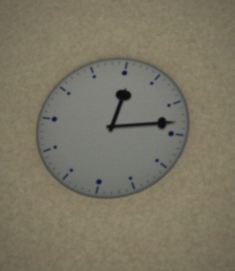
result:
12,13
